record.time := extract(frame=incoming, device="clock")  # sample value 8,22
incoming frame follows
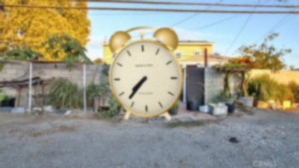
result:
7,37
